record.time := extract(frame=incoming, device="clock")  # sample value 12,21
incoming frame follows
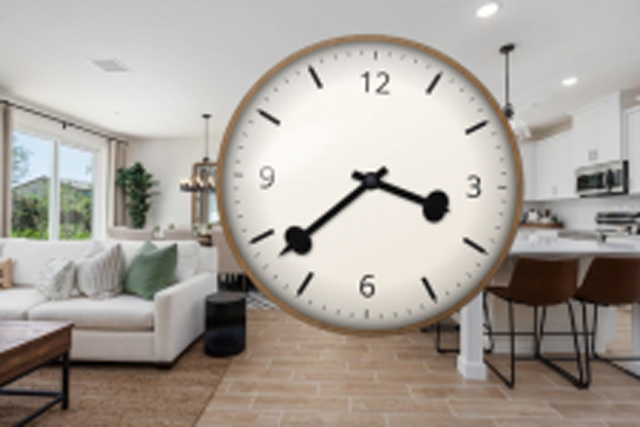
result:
3,38
